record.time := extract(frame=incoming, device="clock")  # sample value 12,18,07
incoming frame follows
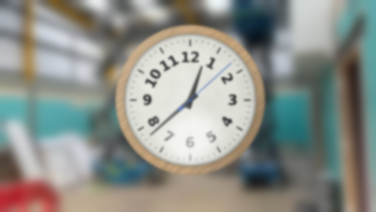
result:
12,38,08
